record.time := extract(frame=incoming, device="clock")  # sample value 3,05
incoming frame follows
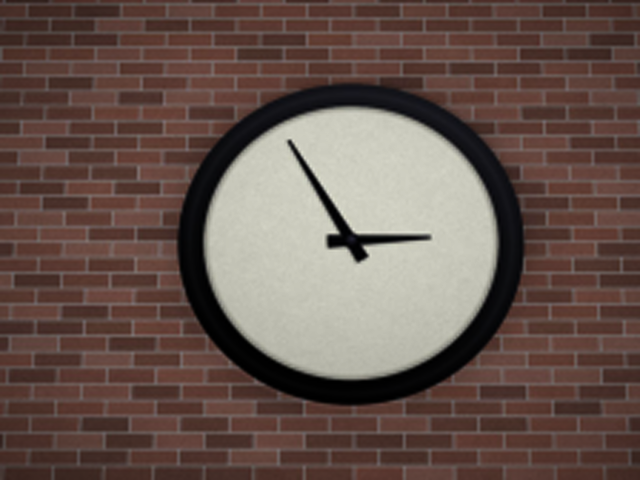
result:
2,55
